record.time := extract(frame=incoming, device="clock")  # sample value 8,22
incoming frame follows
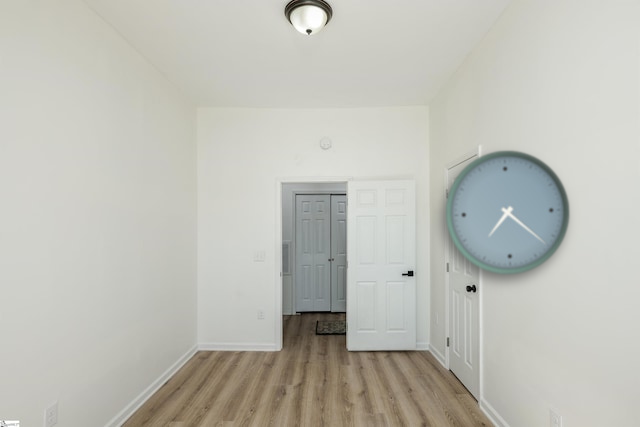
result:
7,22
